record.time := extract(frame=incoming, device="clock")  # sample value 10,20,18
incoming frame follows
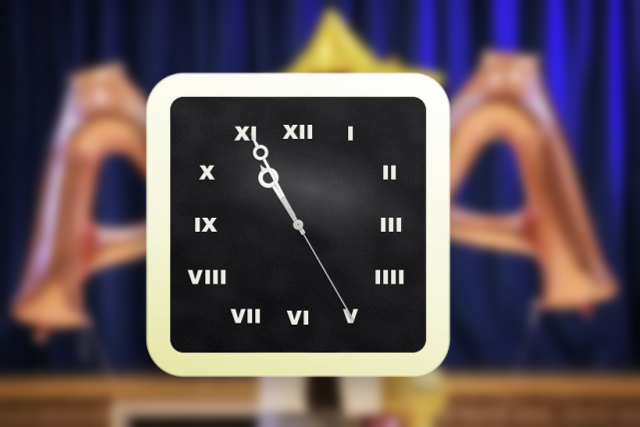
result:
10,55,25
